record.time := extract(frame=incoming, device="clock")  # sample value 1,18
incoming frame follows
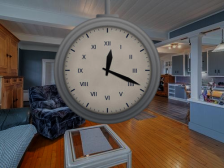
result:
12,19
